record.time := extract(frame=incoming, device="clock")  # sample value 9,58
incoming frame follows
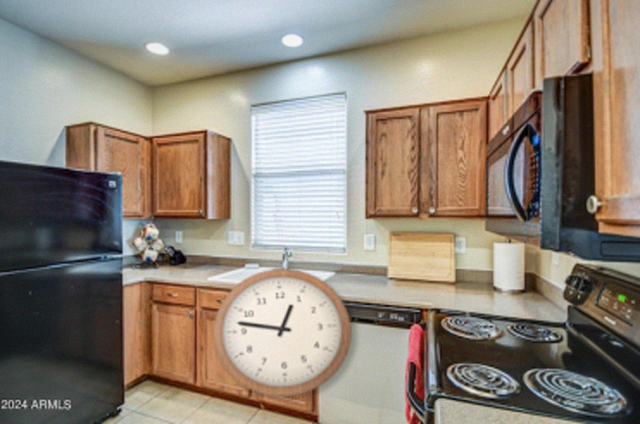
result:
12,47
